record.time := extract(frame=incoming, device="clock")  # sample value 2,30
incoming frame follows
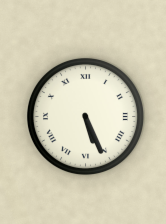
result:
5,26
